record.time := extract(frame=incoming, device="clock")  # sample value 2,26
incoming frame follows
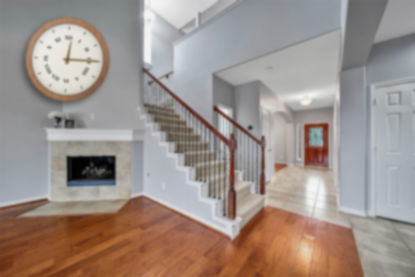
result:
12,15
